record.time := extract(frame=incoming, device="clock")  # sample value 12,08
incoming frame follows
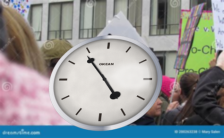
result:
4,54
